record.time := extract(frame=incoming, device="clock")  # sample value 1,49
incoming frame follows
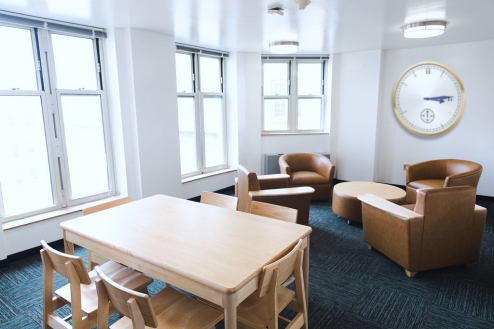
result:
3,14
